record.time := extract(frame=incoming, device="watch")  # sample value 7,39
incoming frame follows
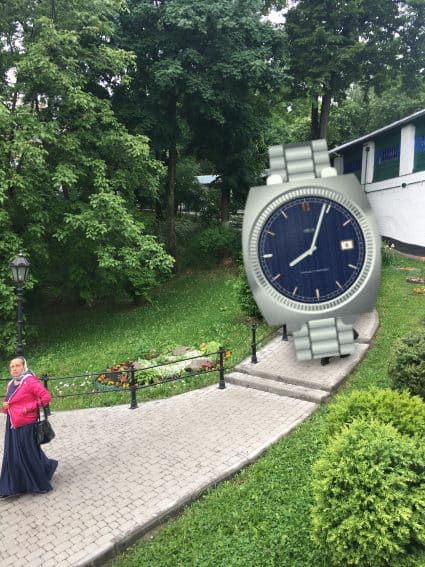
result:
8,04
